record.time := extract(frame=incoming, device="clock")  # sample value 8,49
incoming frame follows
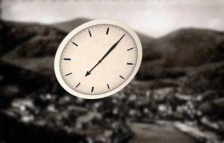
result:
7,05
